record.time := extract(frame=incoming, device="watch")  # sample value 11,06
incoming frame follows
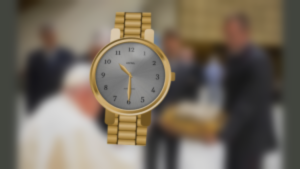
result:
10,30
